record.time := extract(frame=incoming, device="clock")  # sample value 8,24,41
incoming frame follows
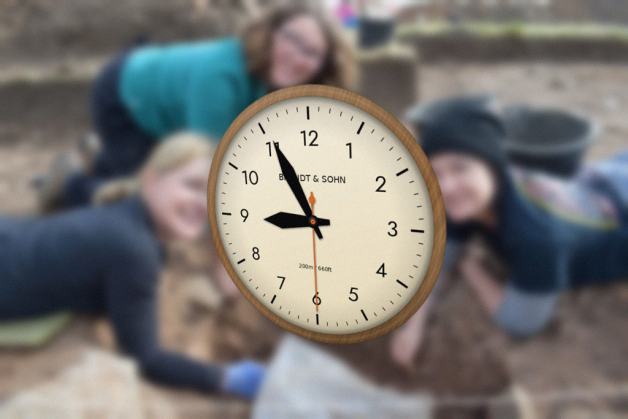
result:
8,55,30
